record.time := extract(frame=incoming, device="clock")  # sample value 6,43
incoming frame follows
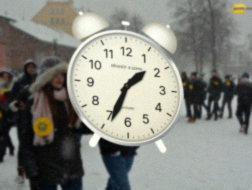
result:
1,34
